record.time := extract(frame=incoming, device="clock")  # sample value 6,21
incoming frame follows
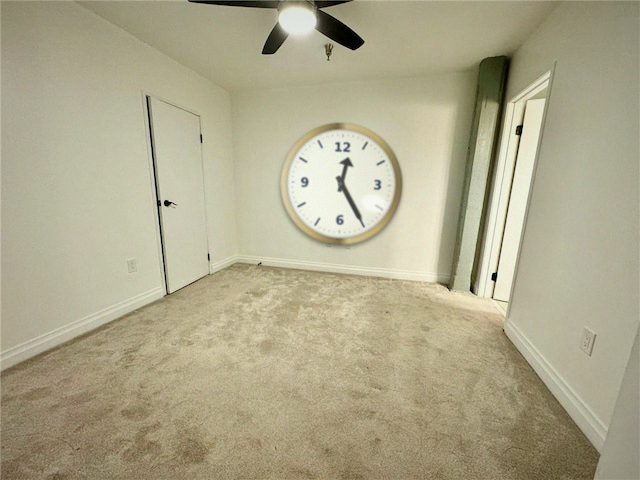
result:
12,25
